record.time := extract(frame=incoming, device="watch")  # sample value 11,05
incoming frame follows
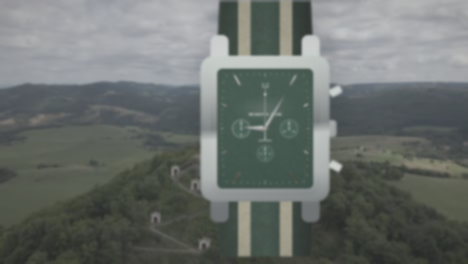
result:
9,05
